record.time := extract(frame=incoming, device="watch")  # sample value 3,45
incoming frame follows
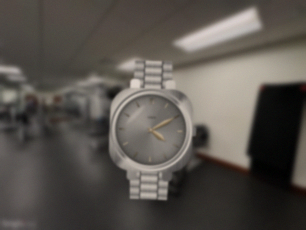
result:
4,10
